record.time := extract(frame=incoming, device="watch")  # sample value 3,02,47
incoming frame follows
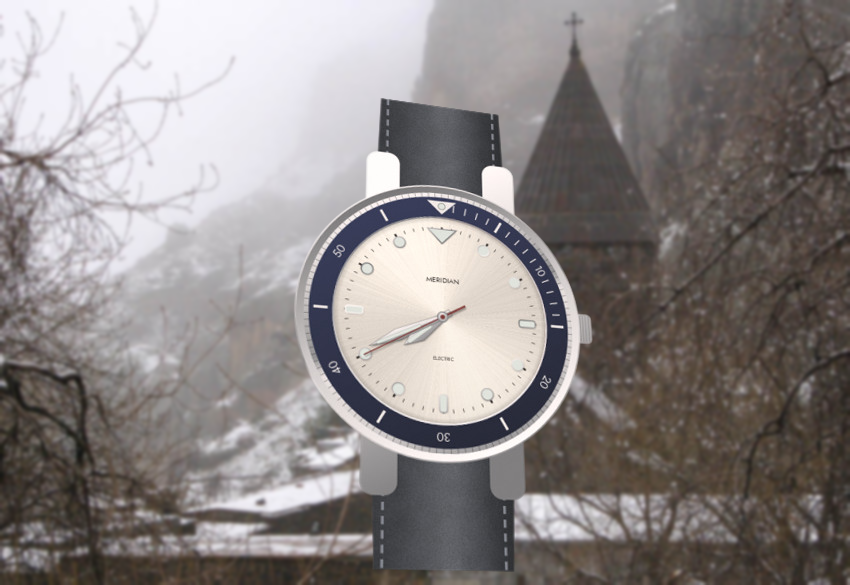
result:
7,40,40
